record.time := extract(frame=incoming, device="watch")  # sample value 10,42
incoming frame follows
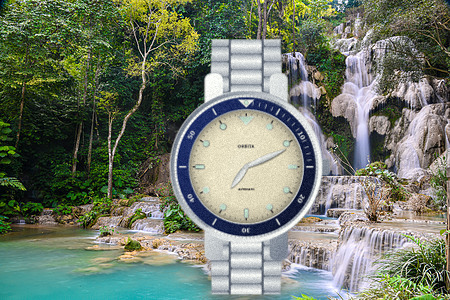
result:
7,11
